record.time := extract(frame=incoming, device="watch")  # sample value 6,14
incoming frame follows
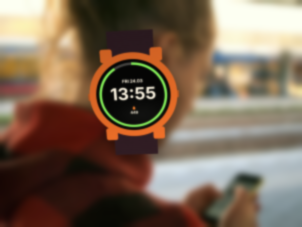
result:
13,55
